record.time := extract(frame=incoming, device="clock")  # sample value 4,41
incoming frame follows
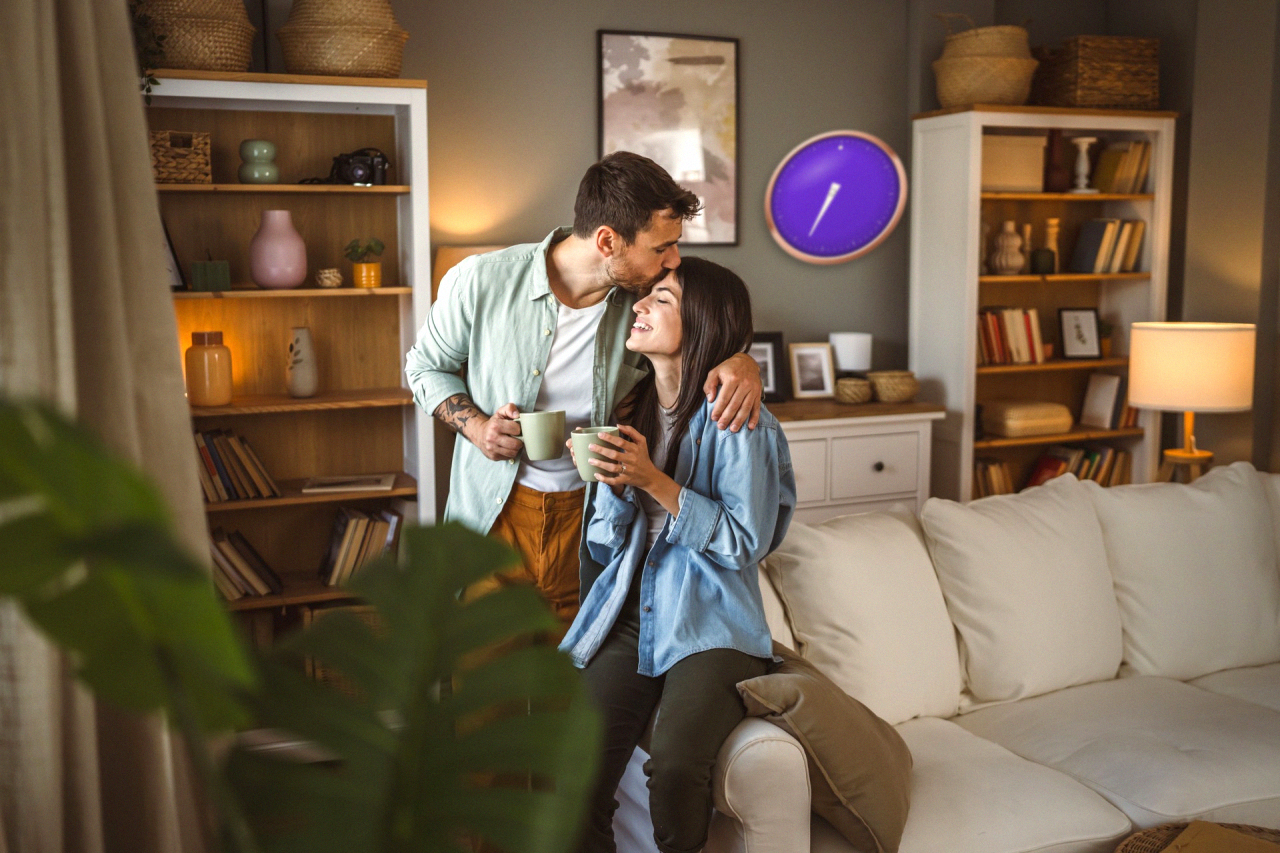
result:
6,33
